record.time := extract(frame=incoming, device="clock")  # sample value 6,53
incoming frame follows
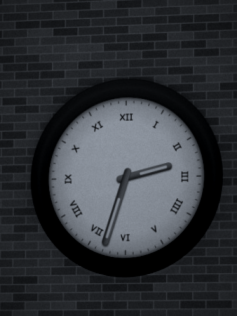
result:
2,33
